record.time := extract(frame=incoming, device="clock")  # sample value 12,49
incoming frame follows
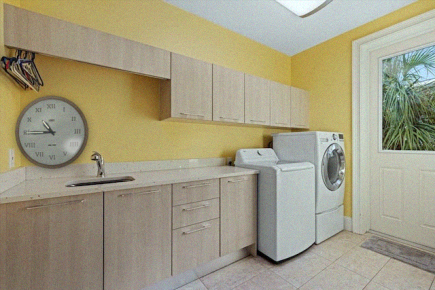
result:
10,45
